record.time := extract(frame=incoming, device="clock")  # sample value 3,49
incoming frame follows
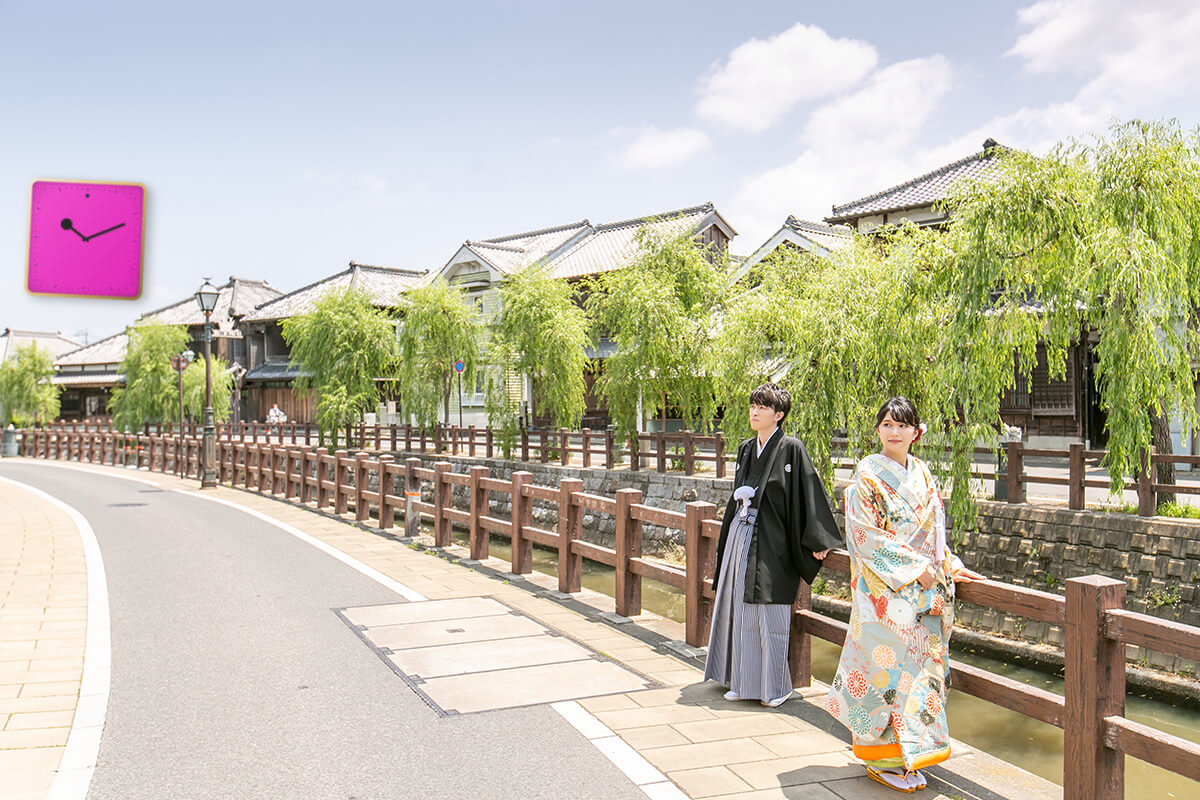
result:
10,11
